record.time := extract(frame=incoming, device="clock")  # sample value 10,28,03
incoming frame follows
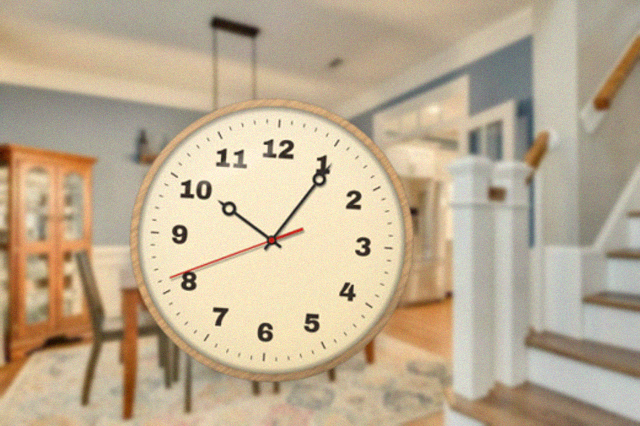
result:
10,05,41
